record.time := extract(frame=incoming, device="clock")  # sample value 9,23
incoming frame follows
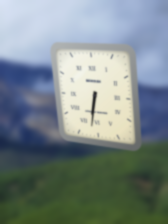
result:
6,32
